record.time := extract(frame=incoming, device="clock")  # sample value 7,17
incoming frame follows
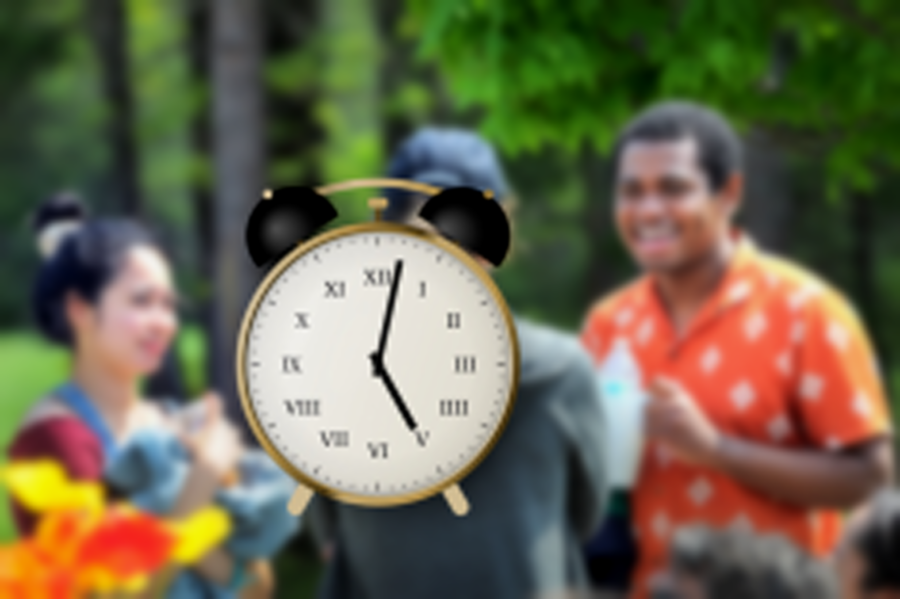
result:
5,02
